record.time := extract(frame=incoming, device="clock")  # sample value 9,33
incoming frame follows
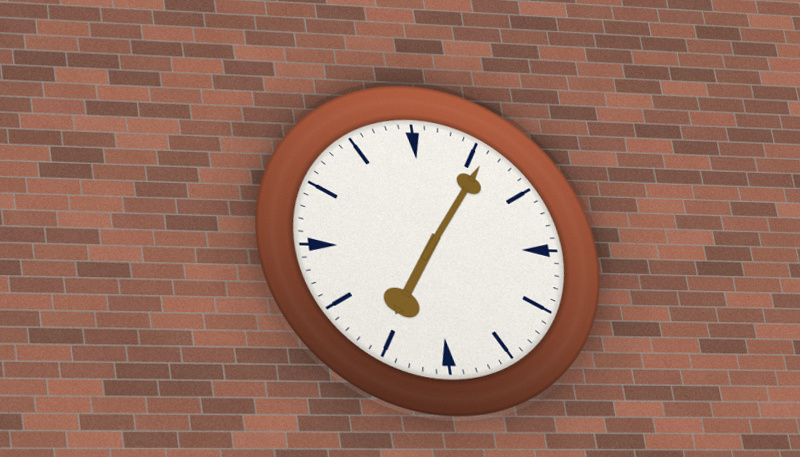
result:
7,06
